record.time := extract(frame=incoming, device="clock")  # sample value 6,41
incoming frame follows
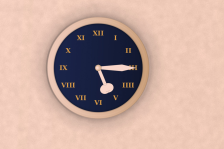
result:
5,15
